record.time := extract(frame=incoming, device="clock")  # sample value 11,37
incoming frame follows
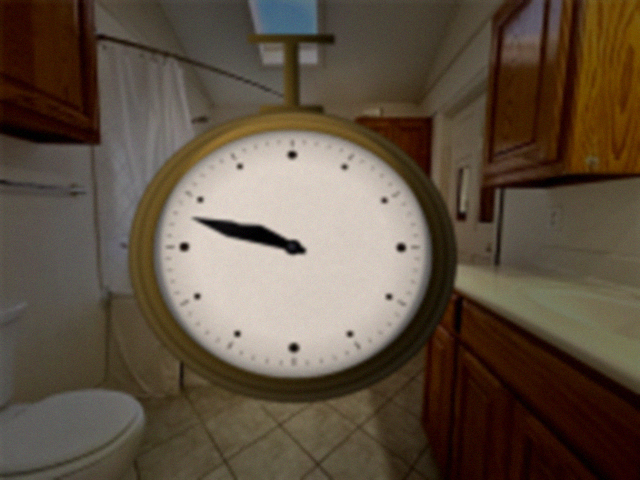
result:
9,48
